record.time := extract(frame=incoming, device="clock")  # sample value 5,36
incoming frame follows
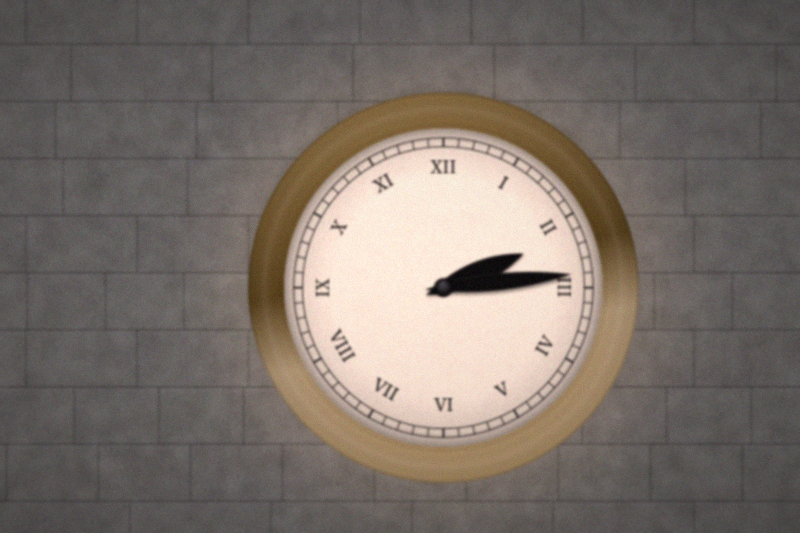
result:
2,14
